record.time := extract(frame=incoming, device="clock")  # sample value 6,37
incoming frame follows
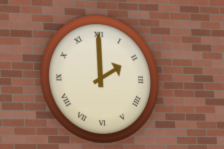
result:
2,00
